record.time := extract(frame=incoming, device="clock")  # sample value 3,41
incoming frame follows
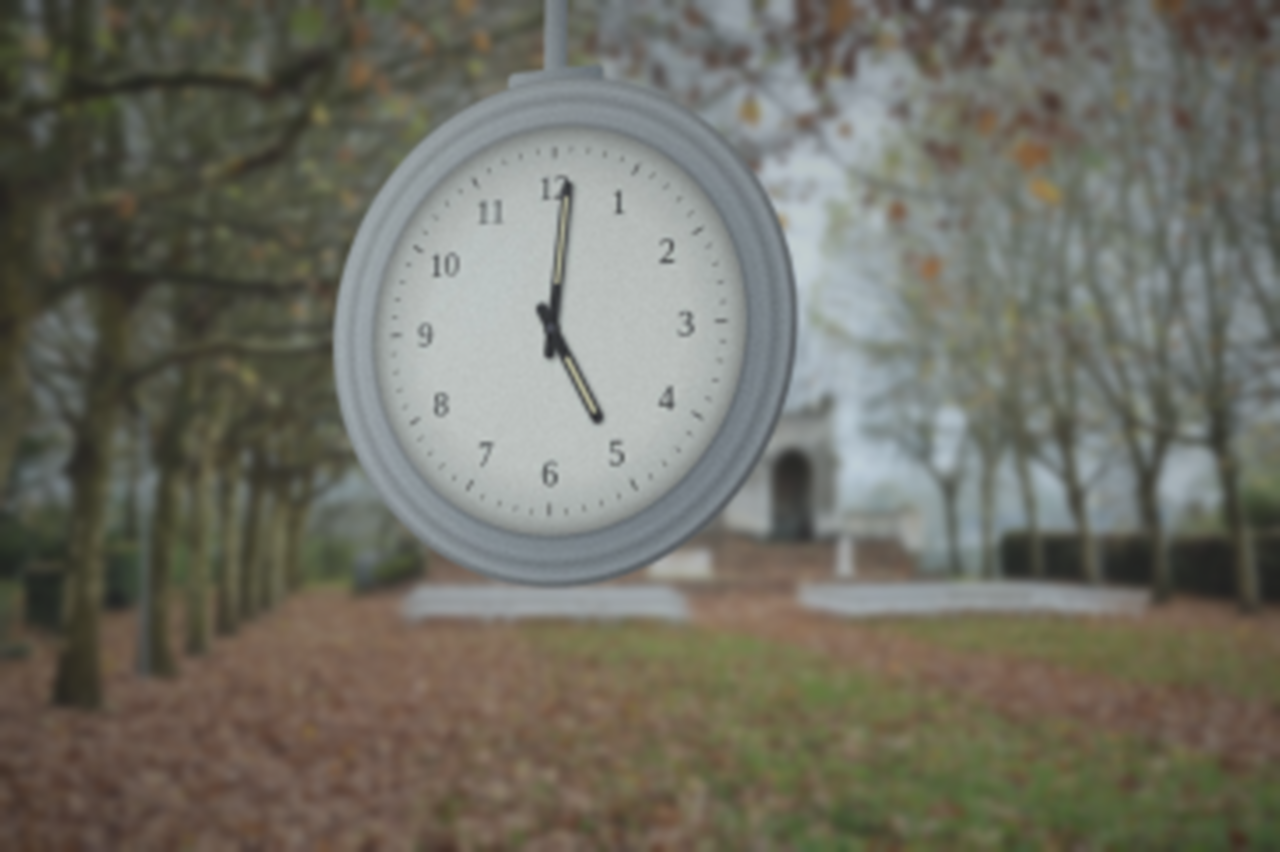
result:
5,01
